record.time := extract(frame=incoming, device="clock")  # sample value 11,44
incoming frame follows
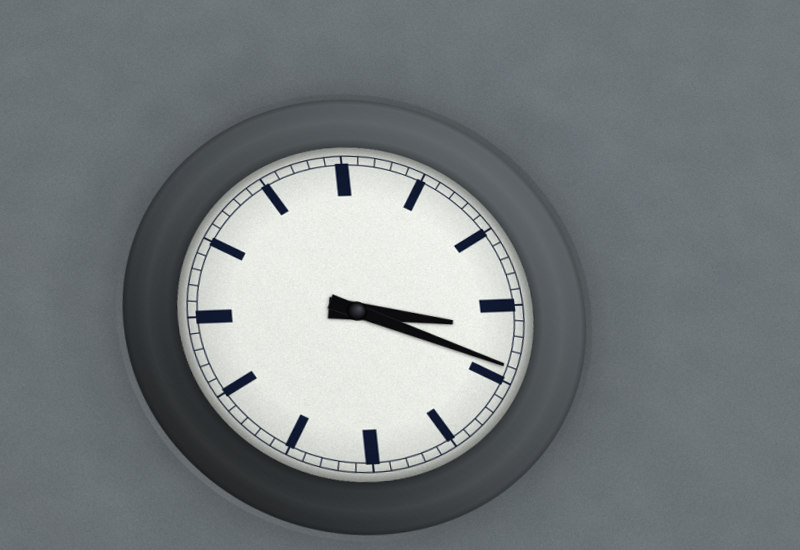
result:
3,19
